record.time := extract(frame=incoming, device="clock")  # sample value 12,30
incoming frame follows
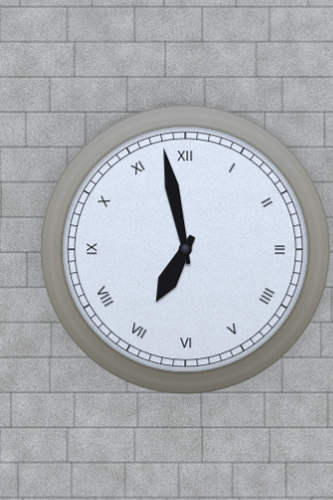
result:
6,58
